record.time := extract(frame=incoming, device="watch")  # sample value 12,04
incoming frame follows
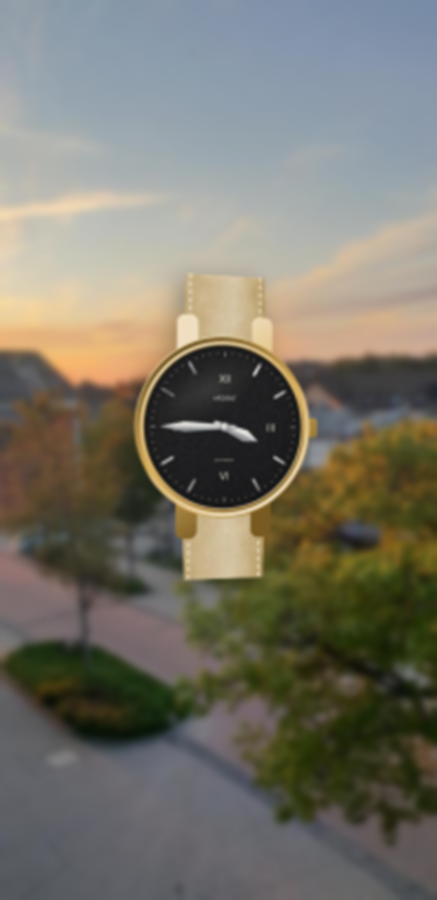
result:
3,45
